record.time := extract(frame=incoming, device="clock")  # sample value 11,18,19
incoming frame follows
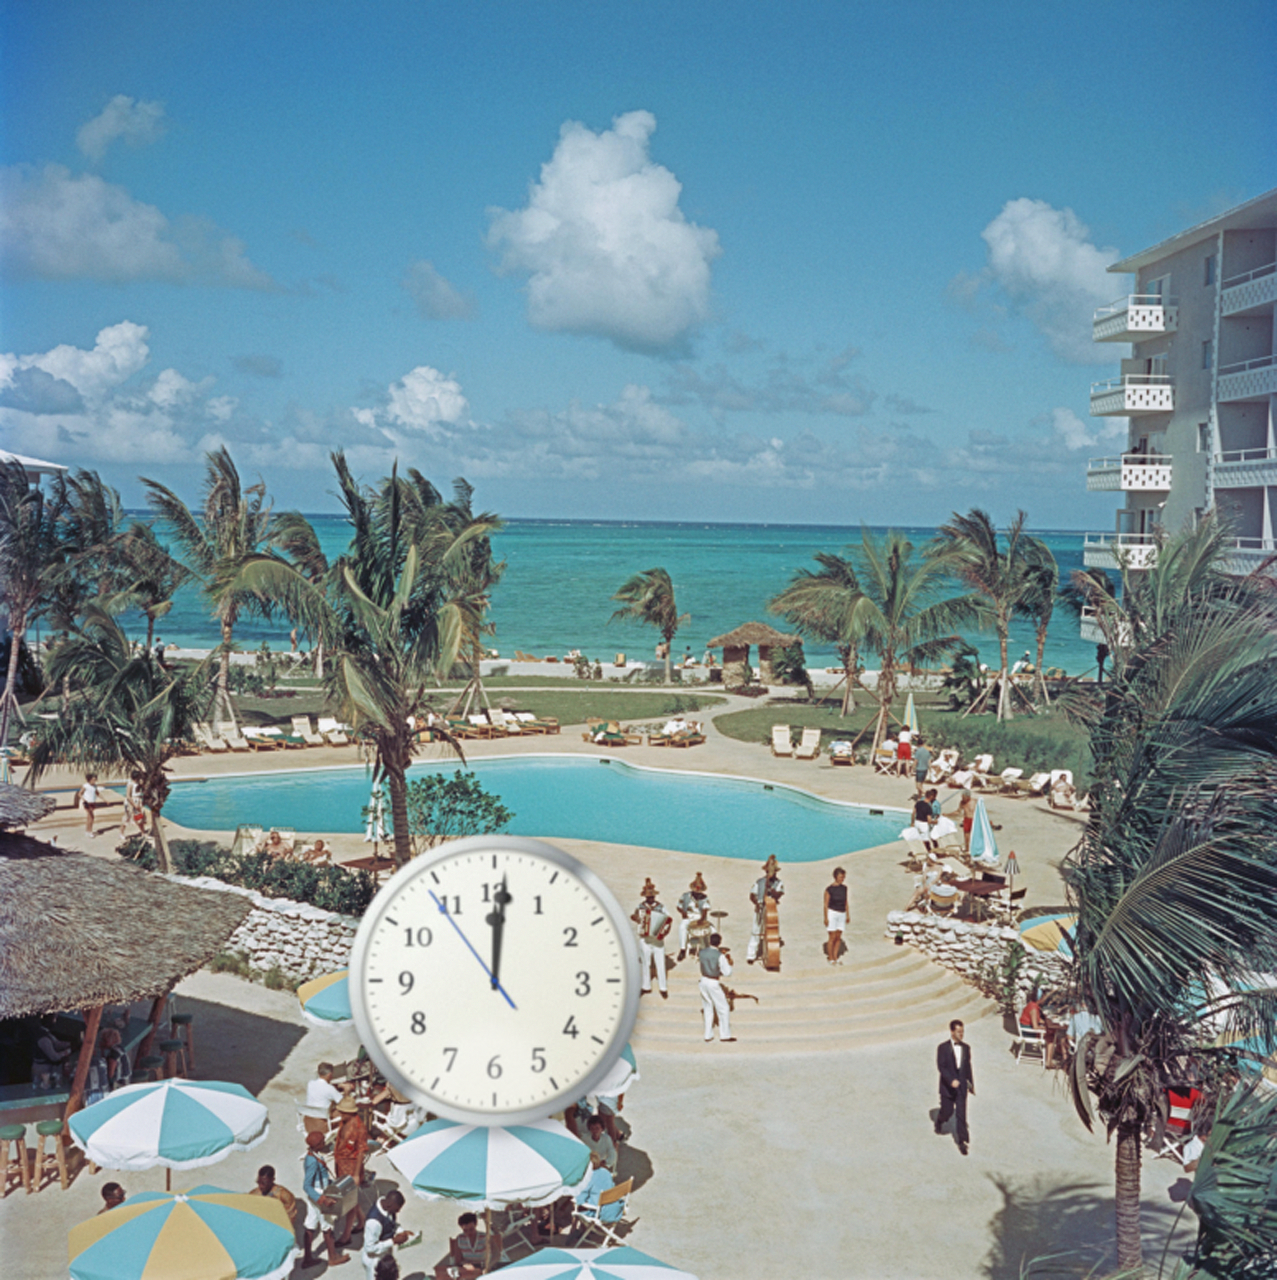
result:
12,00,54
